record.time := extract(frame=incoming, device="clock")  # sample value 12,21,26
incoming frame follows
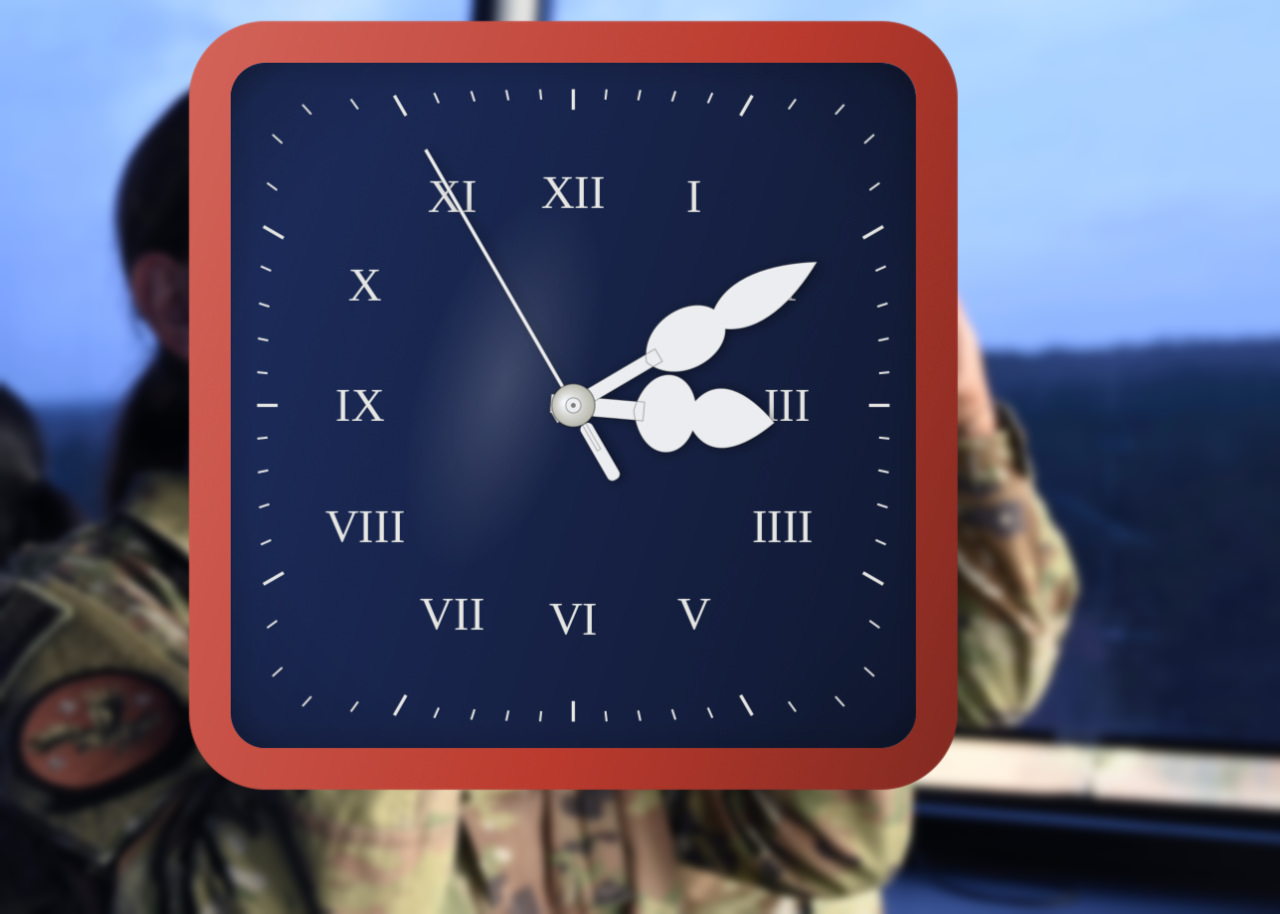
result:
3,09,55
